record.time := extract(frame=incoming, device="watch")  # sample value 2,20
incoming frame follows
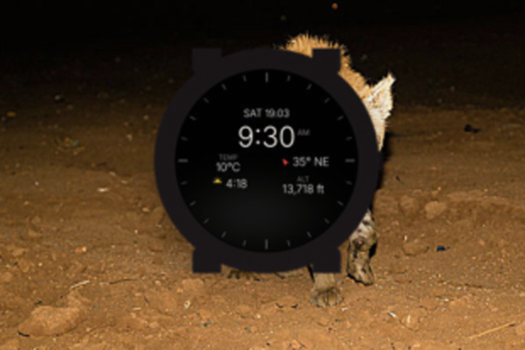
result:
9,30
